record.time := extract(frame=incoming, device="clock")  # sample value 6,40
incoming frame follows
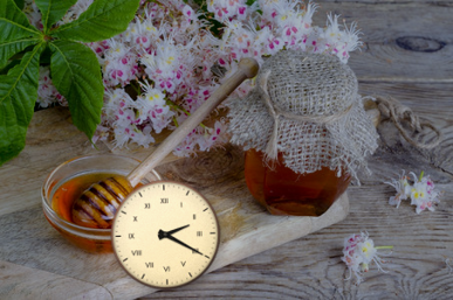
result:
2,20
